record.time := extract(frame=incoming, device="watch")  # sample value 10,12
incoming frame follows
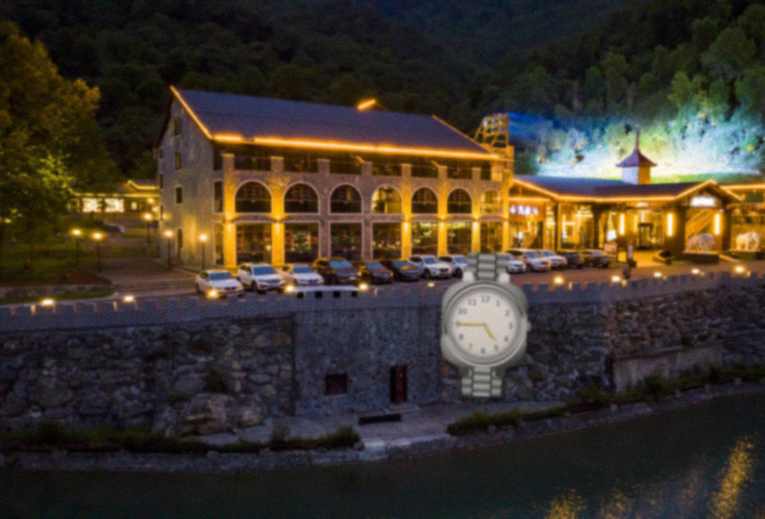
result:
4,45
